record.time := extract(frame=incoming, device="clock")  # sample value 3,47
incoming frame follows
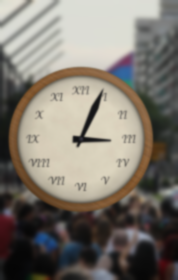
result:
3,04
